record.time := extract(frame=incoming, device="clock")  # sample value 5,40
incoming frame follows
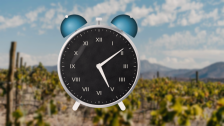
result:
5,09
